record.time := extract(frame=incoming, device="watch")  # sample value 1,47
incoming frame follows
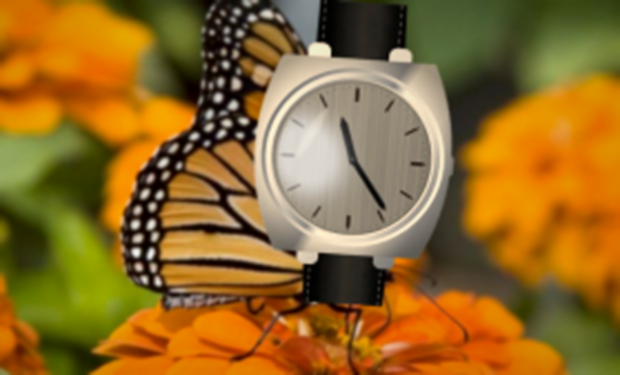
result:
11,24
